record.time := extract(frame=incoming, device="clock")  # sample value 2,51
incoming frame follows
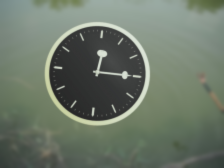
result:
12,15
